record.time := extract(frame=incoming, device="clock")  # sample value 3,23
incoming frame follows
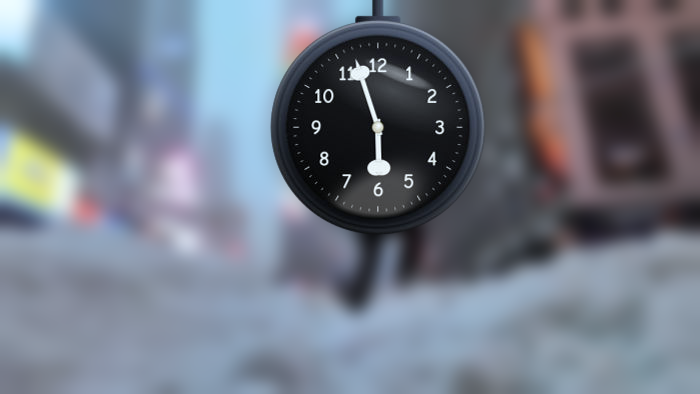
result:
5,57
